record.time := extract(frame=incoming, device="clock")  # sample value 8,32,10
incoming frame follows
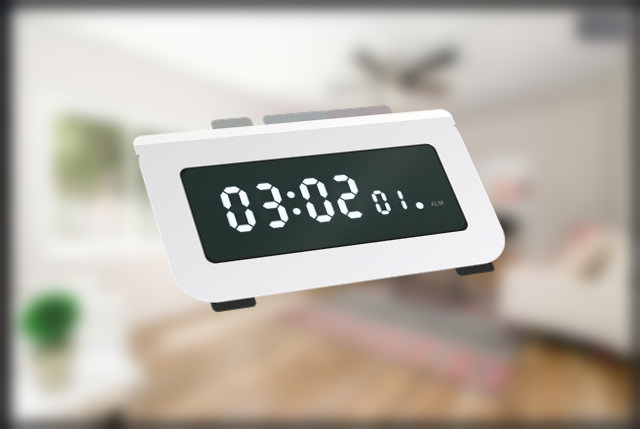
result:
3,02,01
